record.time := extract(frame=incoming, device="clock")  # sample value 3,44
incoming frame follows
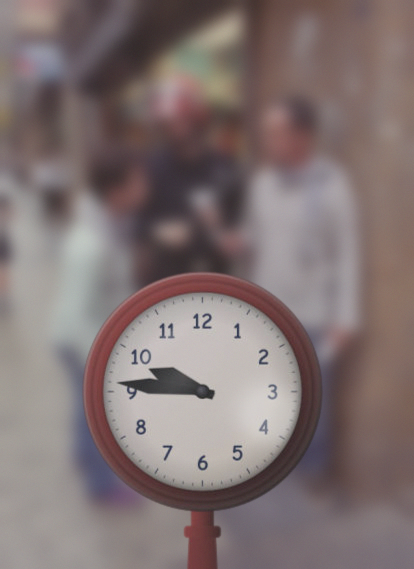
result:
9,46
